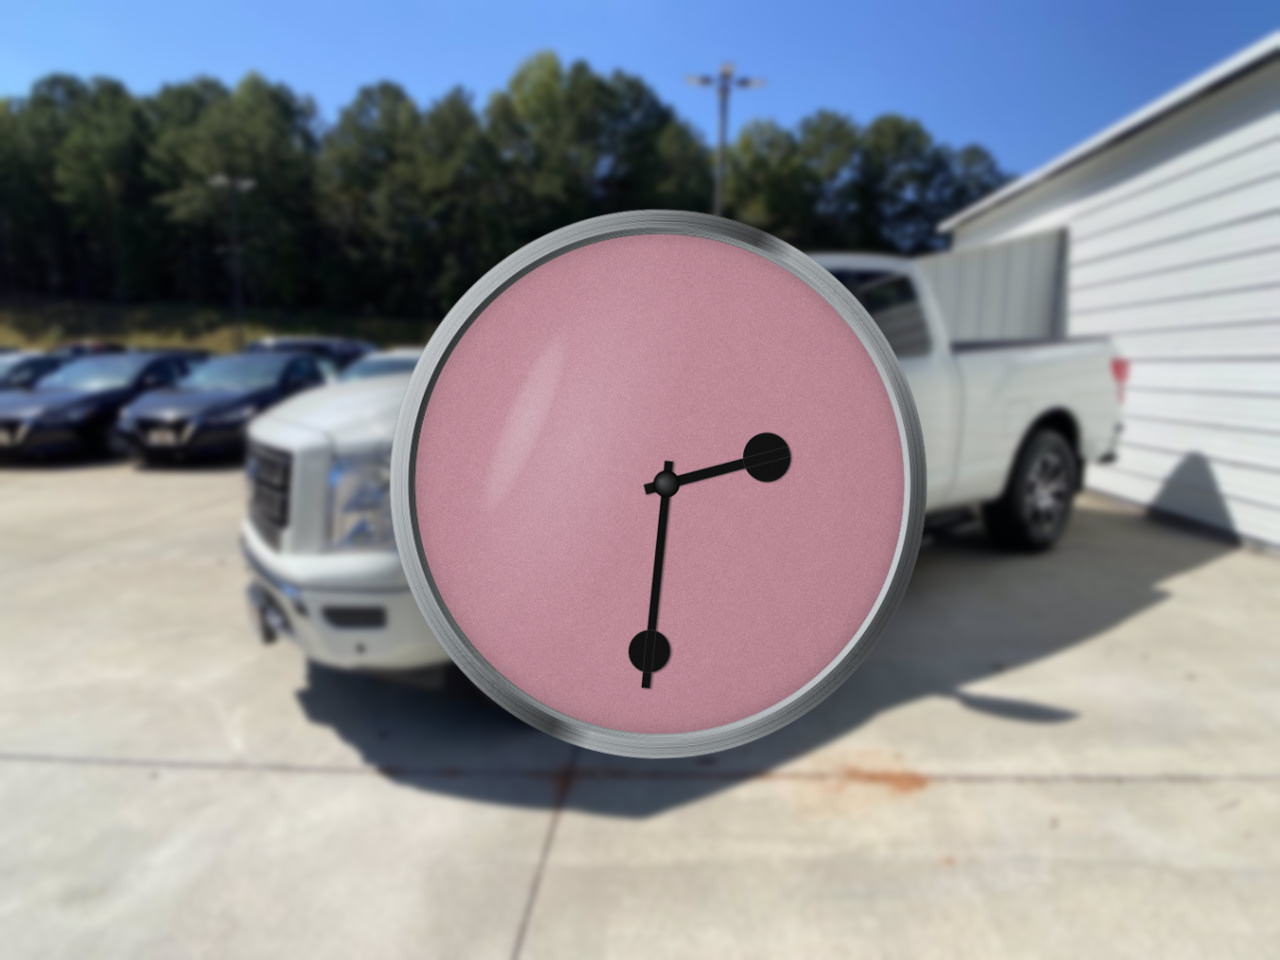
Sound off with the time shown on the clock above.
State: 2:31
